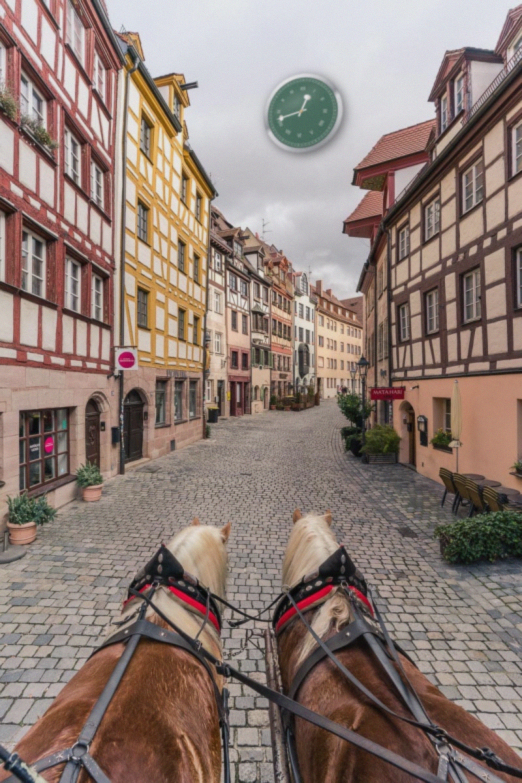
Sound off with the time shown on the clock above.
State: 12:42
